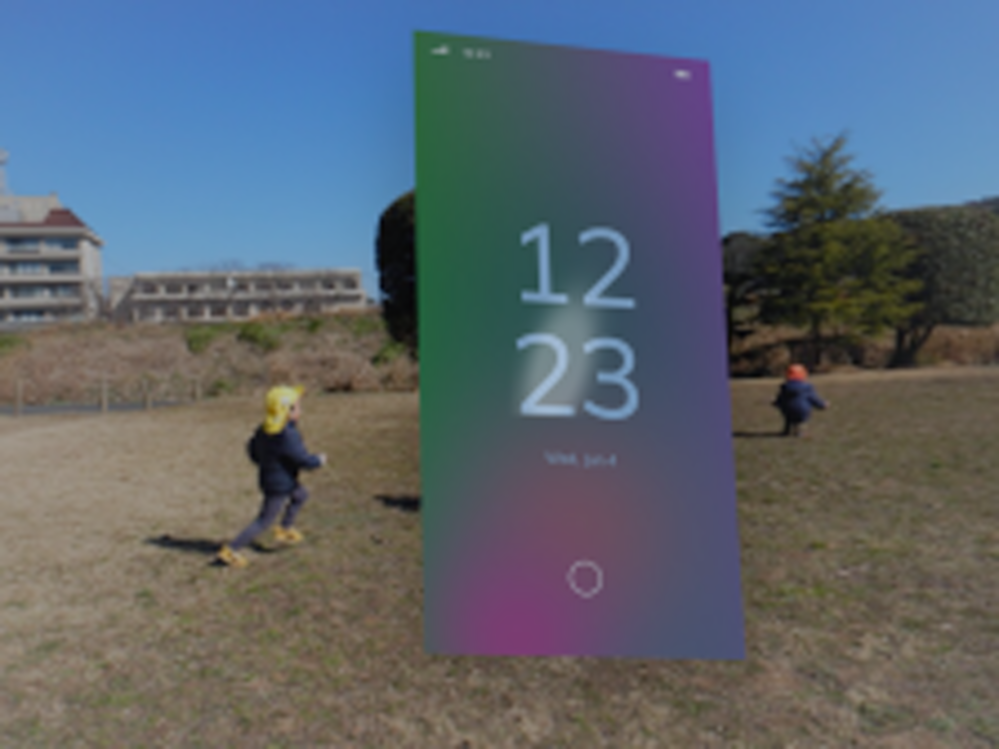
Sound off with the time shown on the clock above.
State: 12:23
